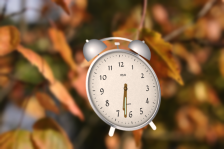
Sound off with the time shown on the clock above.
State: 6:32
